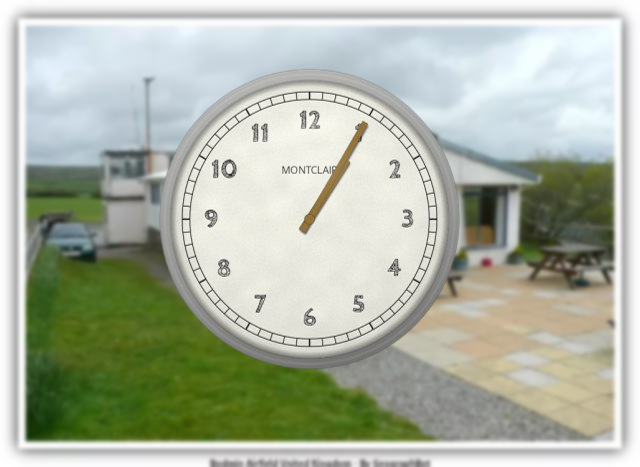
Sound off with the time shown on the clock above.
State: 1:05
